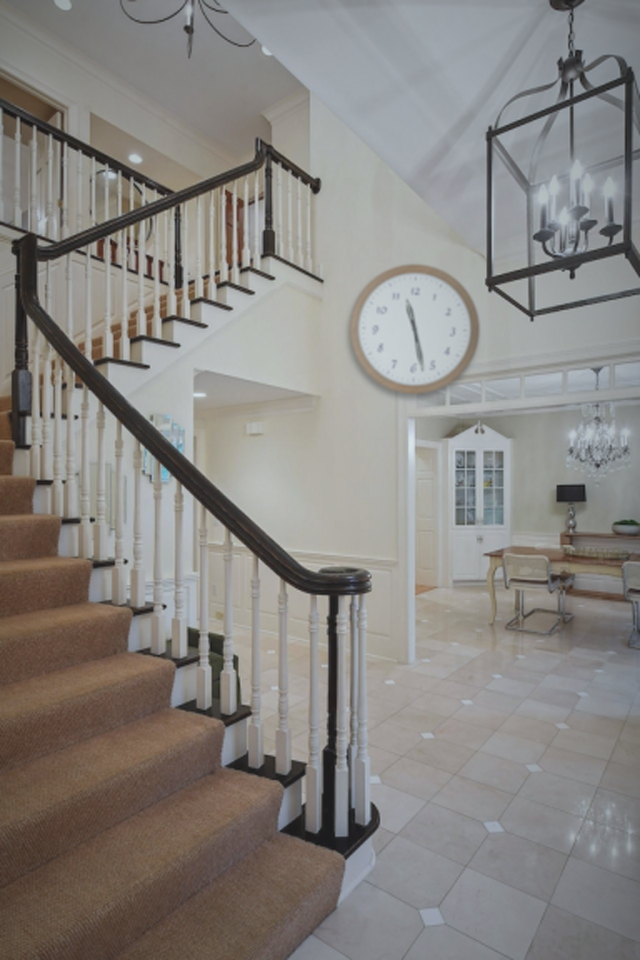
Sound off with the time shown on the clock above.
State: 11:28
